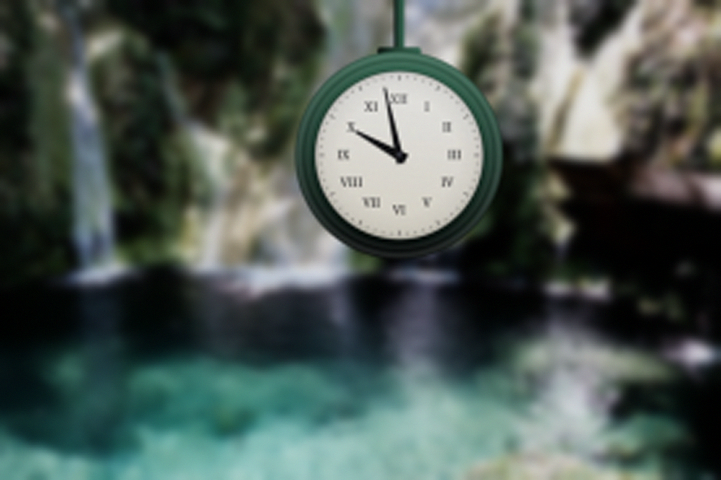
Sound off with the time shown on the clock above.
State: 9:58
